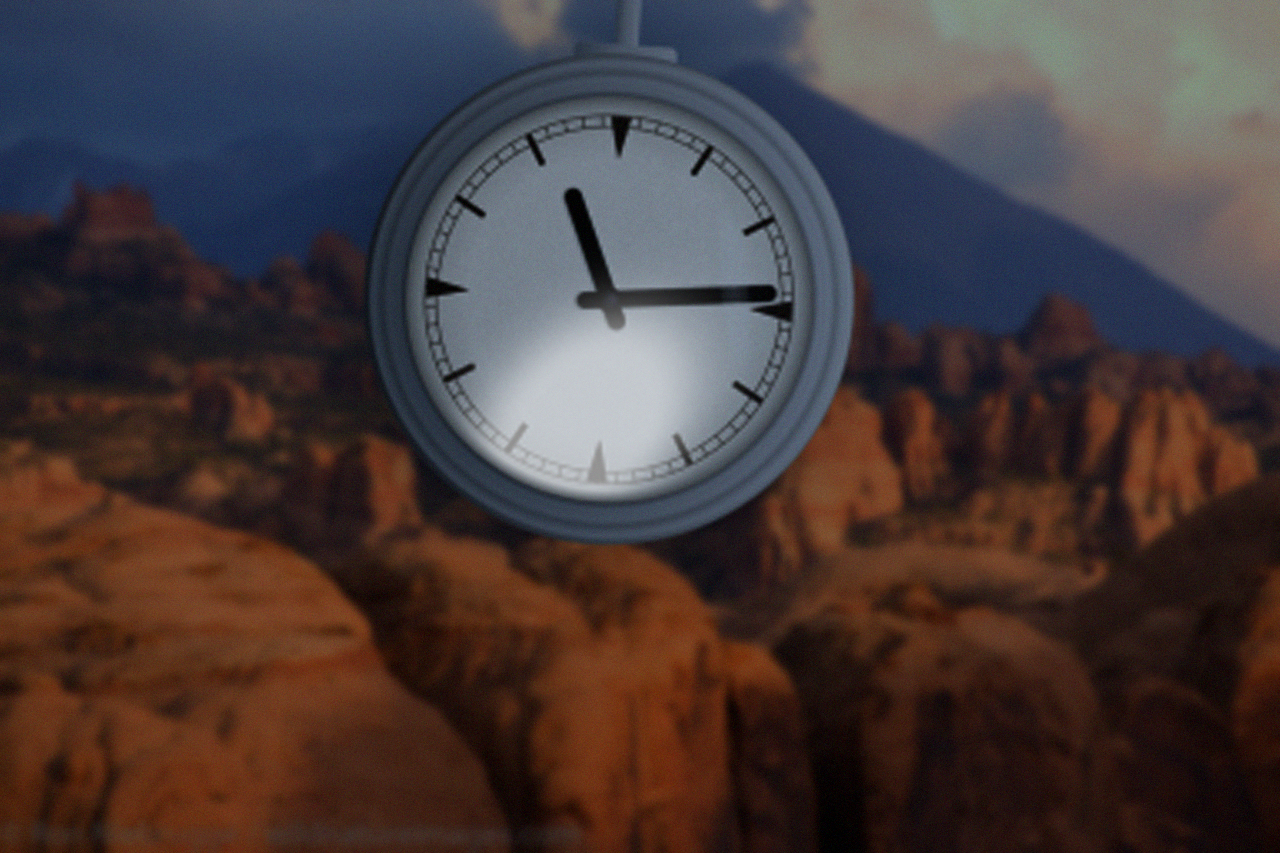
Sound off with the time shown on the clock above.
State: 11:14
